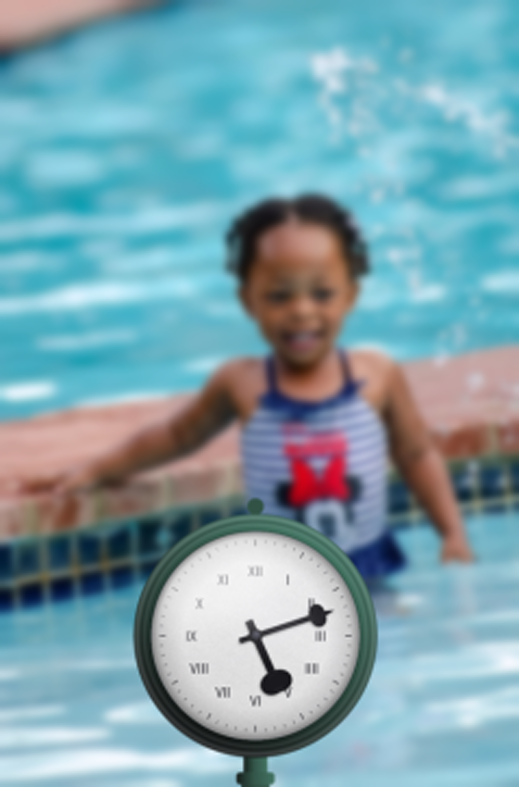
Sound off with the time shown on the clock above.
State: 5:12
